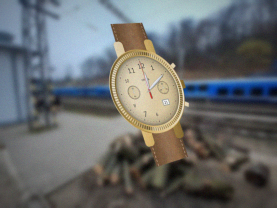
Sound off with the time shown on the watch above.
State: 12:10
